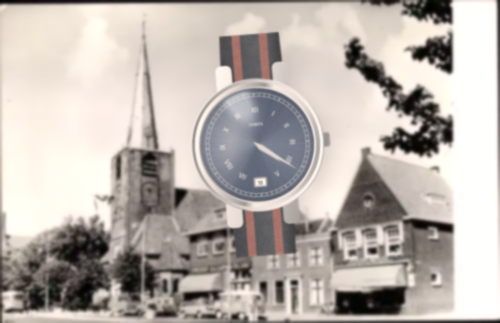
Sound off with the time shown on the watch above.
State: 4:21
